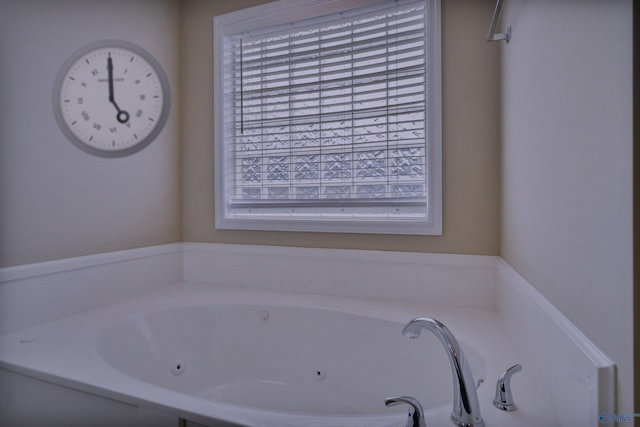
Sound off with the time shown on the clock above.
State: 5:00
